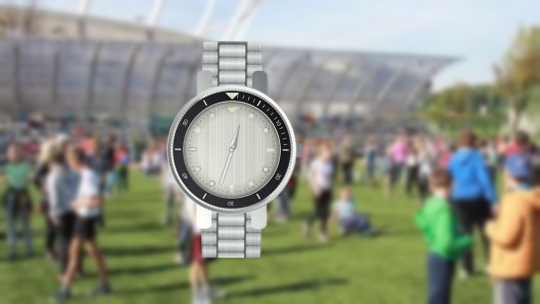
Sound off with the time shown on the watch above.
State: 12:33
